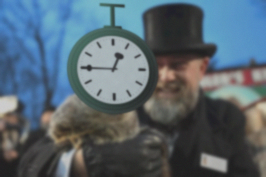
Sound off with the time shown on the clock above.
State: 12:45
